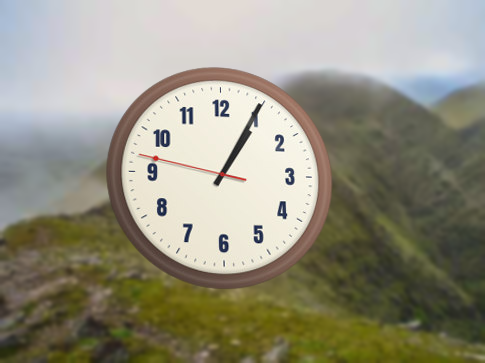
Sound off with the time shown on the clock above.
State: 1:04:47
